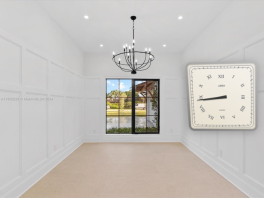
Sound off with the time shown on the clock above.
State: 8:44
